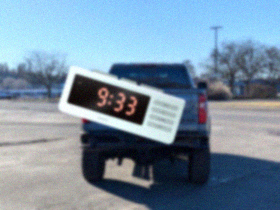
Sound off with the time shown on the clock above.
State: 9:33
